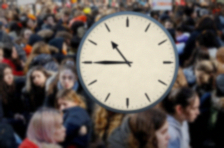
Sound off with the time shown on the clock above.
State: 10:45
